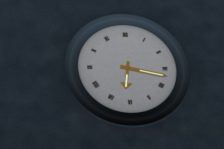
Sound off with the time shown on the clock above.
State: 6:17
